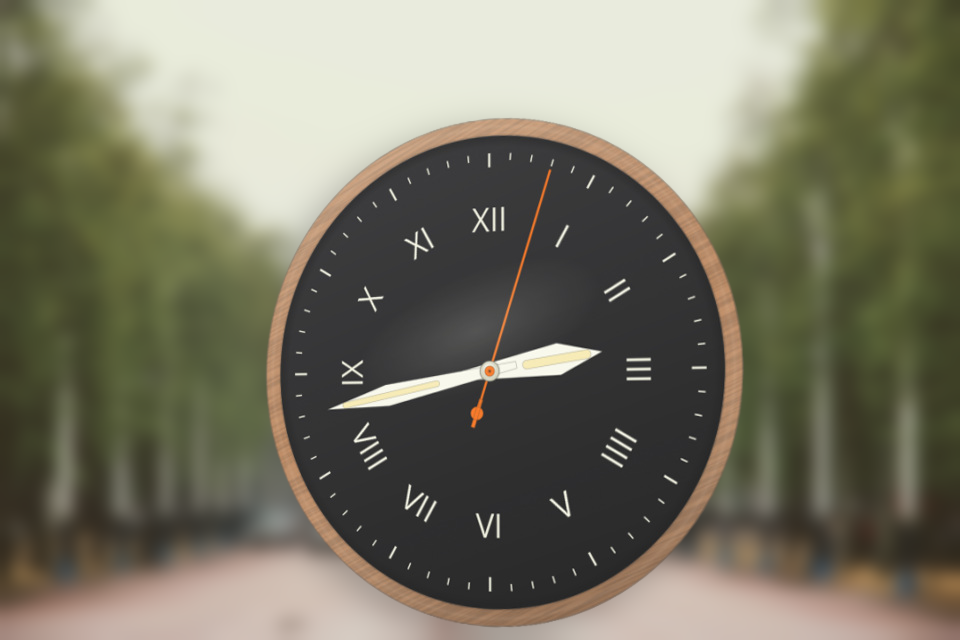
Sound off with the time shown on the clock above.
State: 2:43:03
